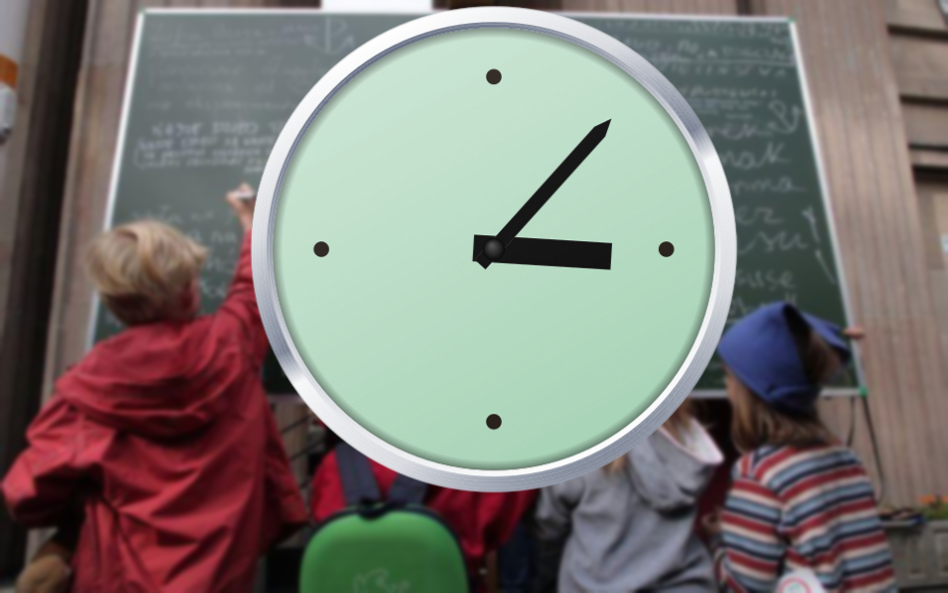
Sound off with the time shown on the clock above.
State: 3:07
